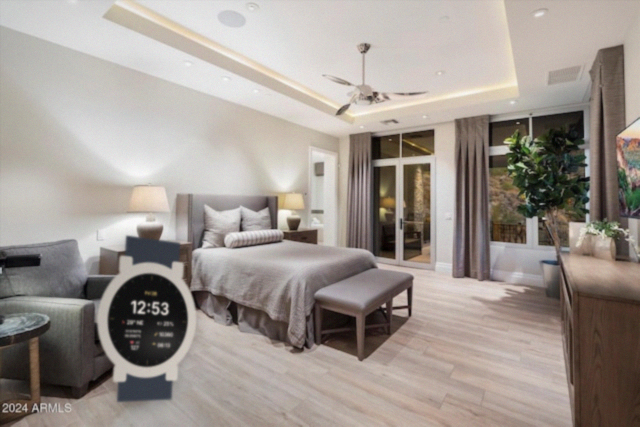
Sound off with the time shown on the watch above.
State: 12:53
